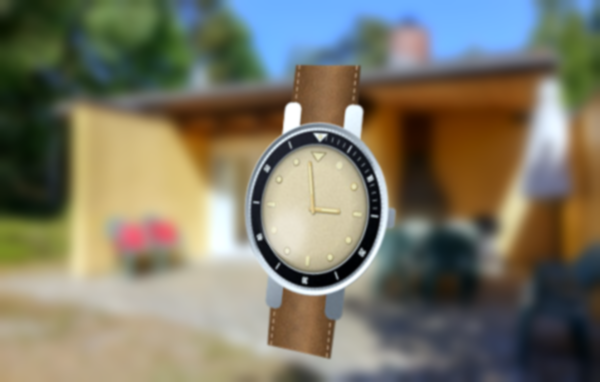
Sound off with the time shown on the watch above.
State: 2:58
